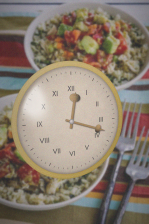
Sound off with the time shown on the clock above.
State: 12:18
